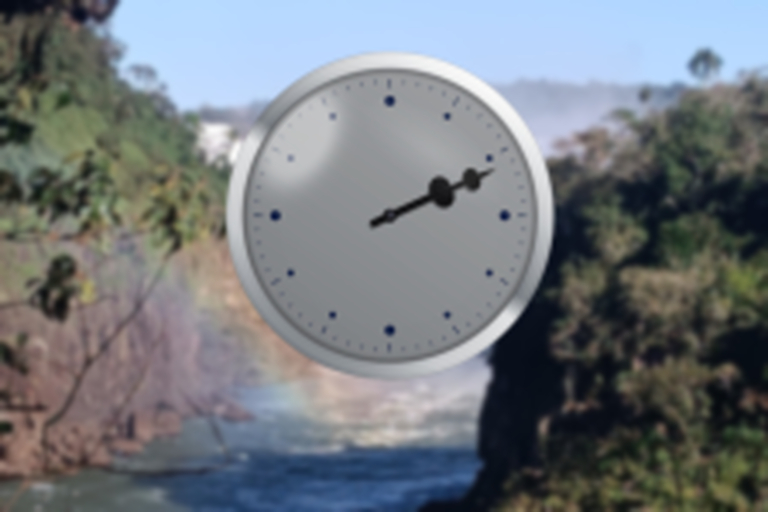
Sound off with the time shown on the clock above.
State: 2:11
